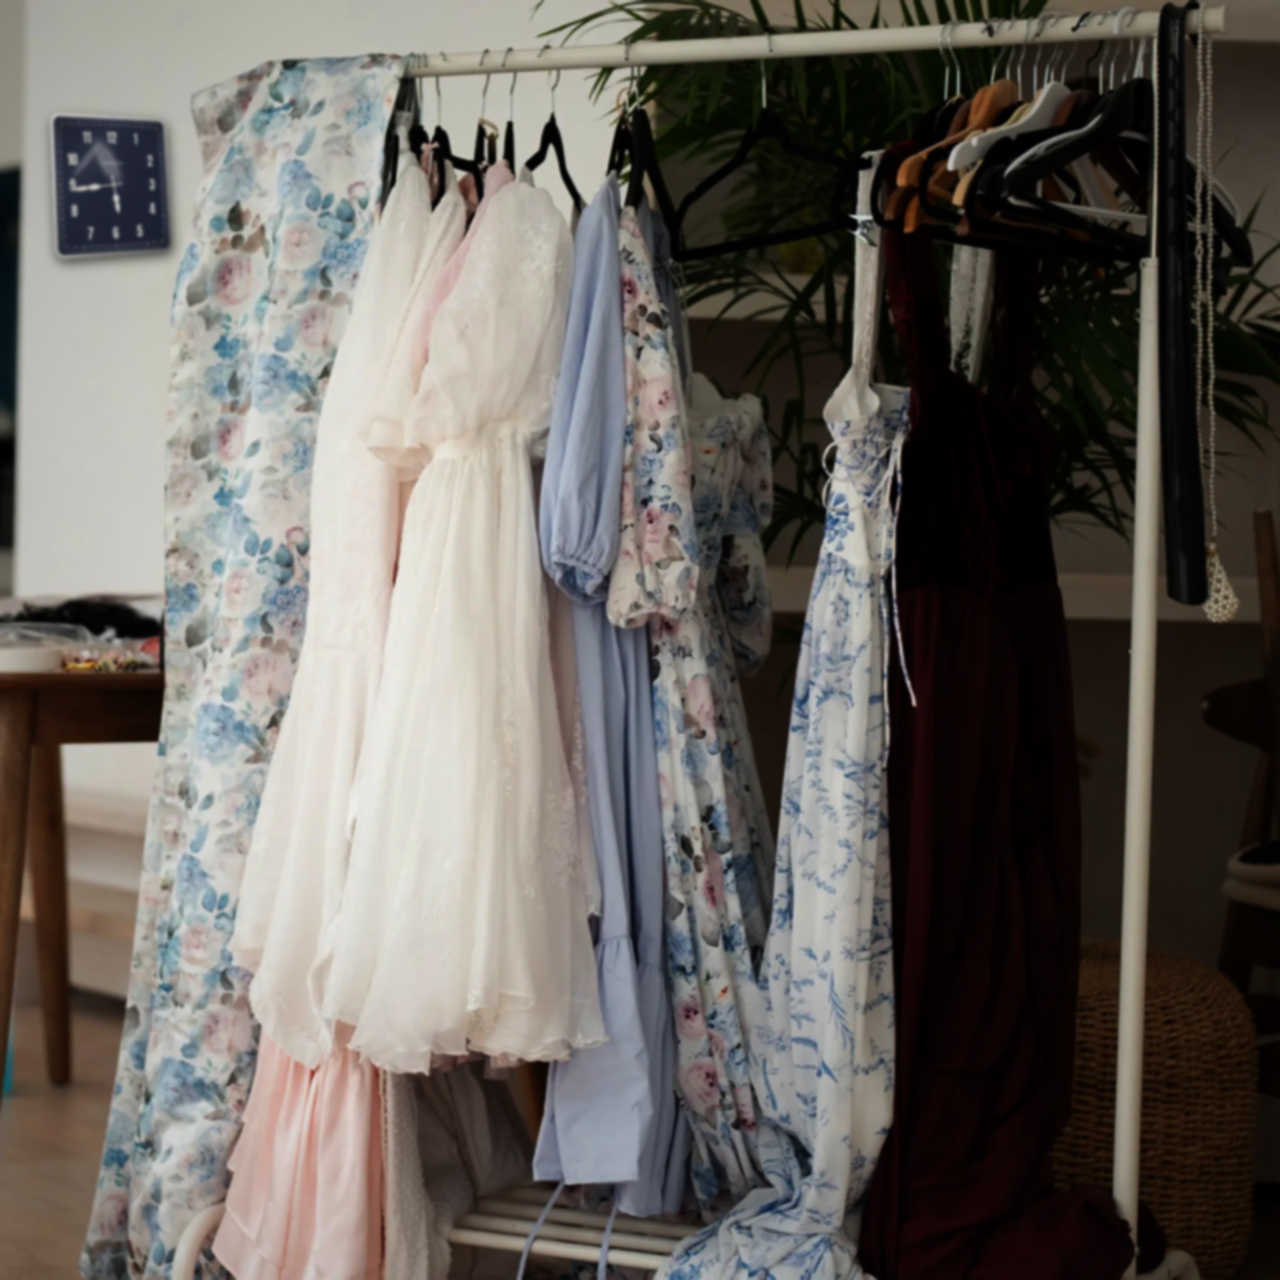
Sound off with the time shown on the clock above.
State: 5:44
